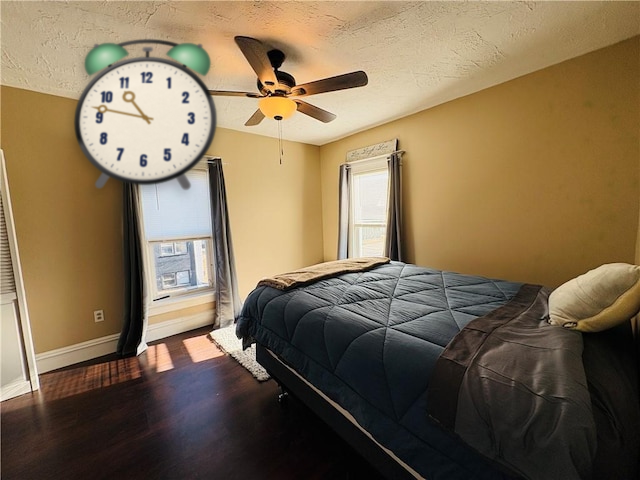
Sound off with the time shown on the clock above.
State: 10:47
